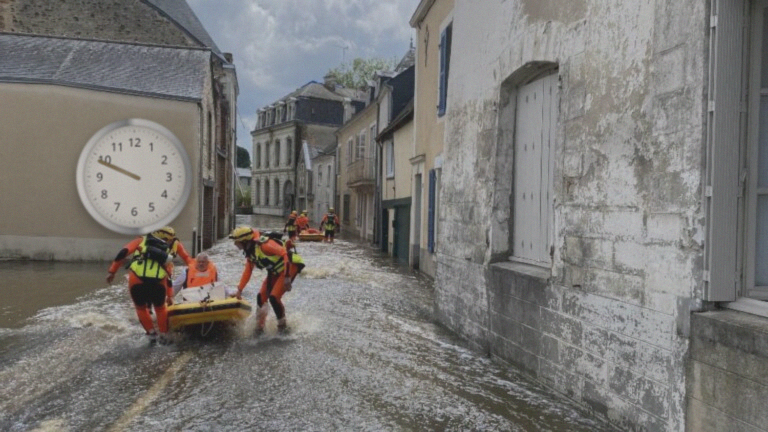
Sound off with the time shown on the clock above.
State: 9:49
